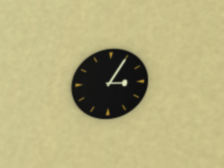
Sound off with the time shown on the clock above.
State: 3:05
